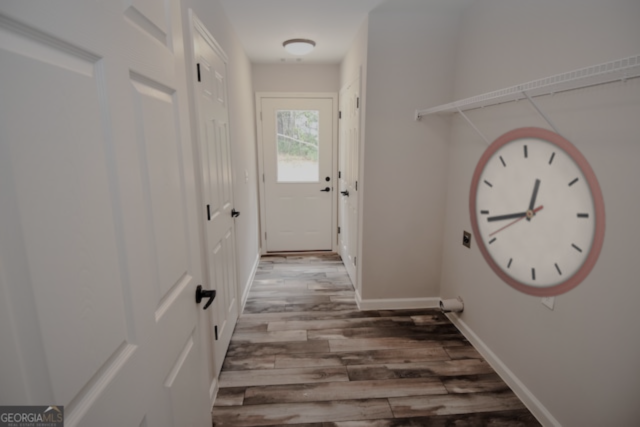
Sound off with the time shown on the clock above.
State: 12:43:41
